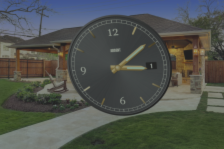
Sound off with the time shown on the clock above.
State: 3:09
